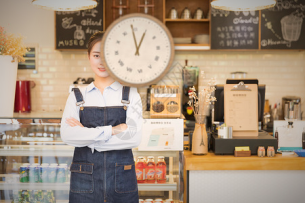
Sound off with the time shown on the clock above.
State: 12:59
